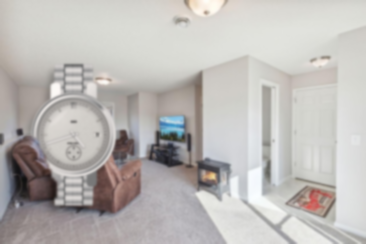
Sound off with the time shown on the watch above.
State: 4:42
